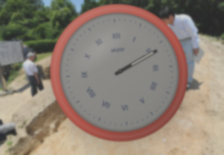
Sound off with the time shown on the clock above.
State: 2:11
